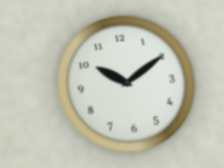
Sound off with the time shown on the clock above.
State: 10:10
